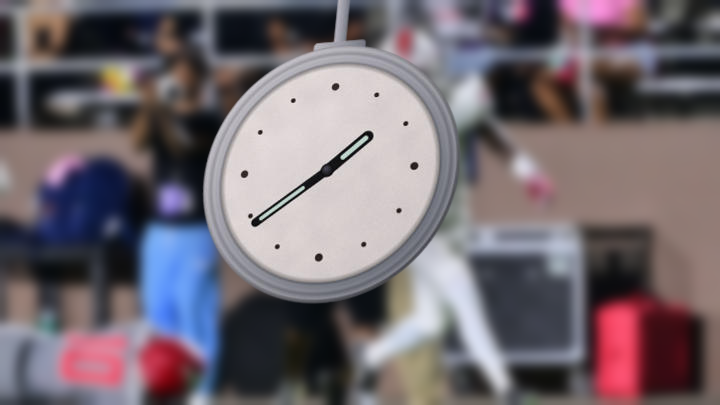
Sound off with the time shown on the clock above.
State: 1:39
